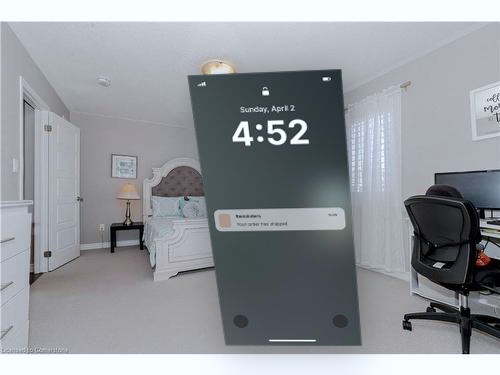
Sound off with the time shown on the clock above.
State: 4:52
